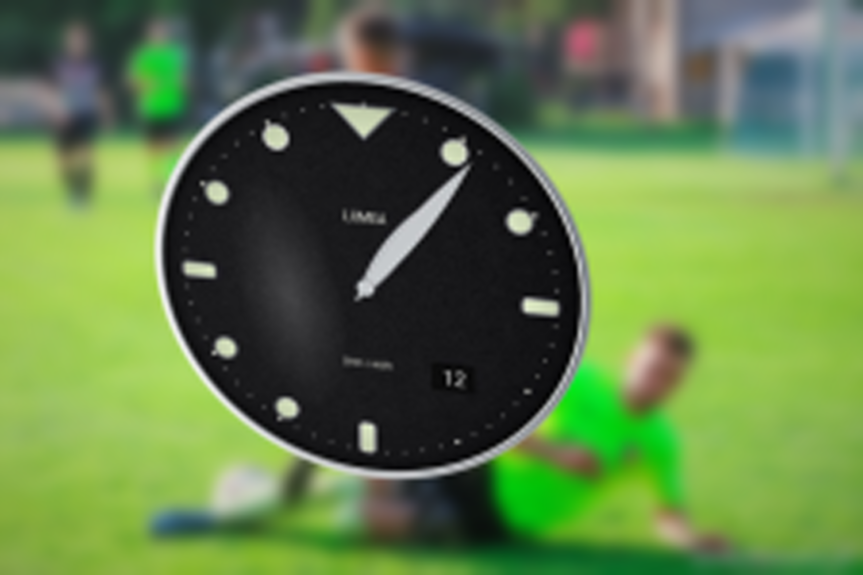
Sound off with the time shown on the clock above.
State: 1:06
